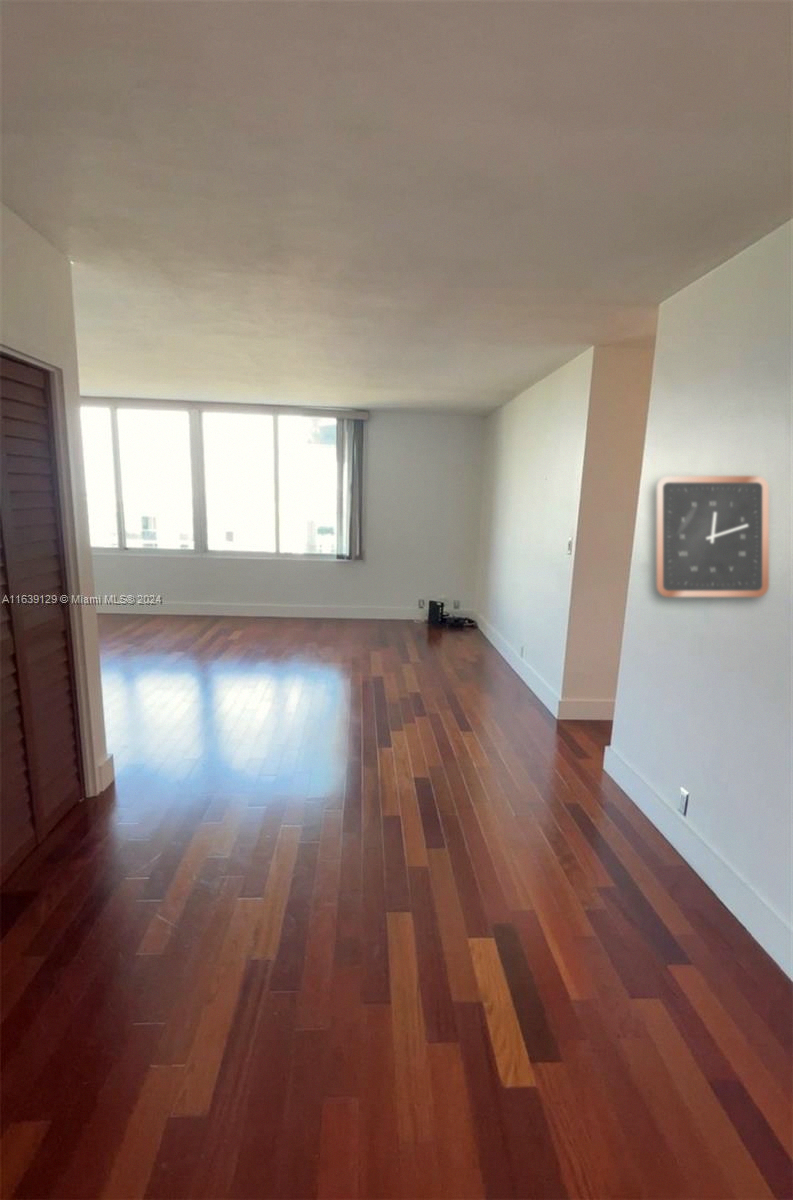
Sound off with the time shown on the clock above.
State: 12:12
